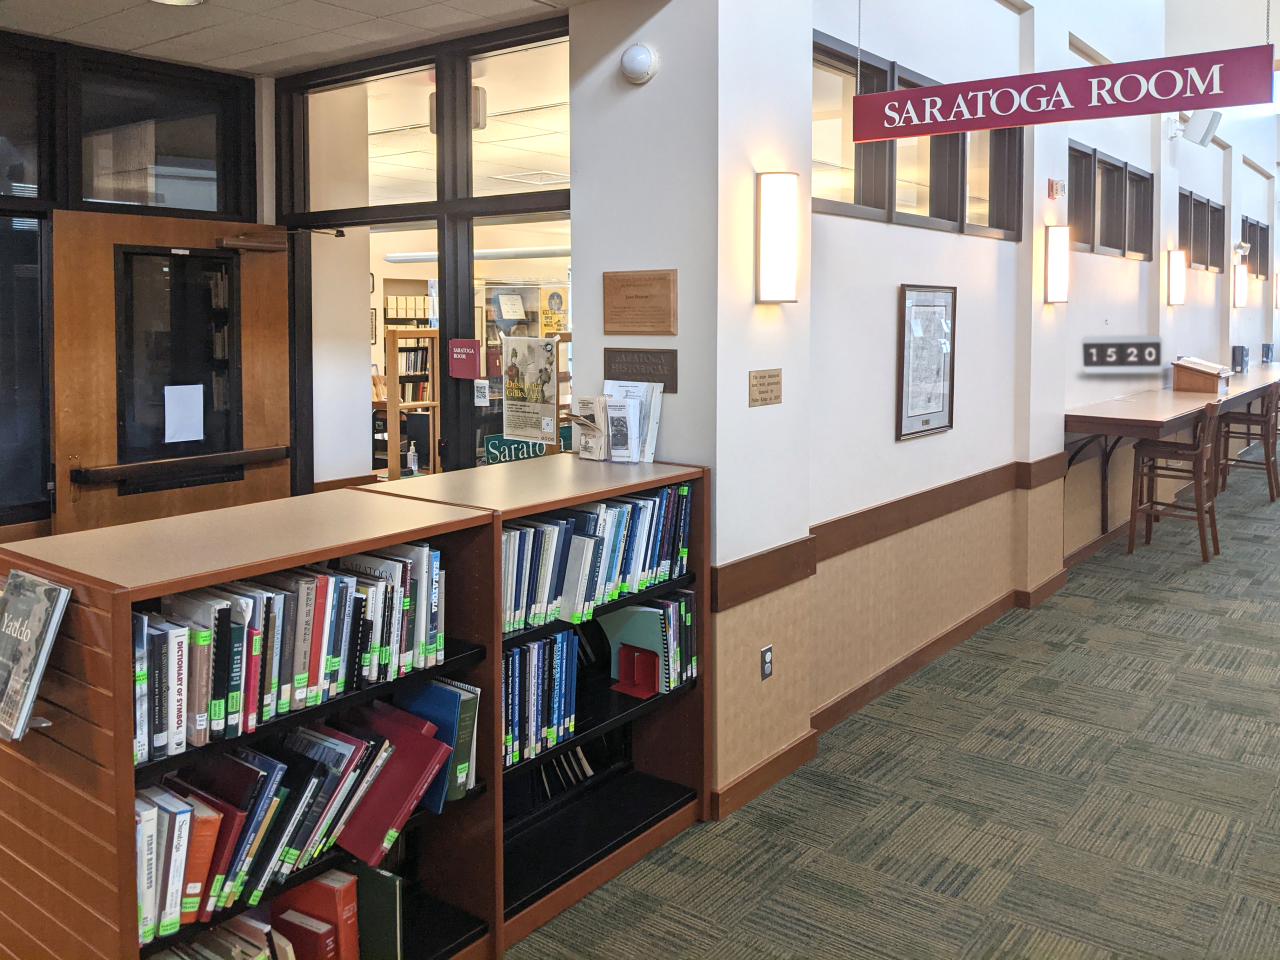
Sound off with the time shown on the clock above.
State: 15:20
